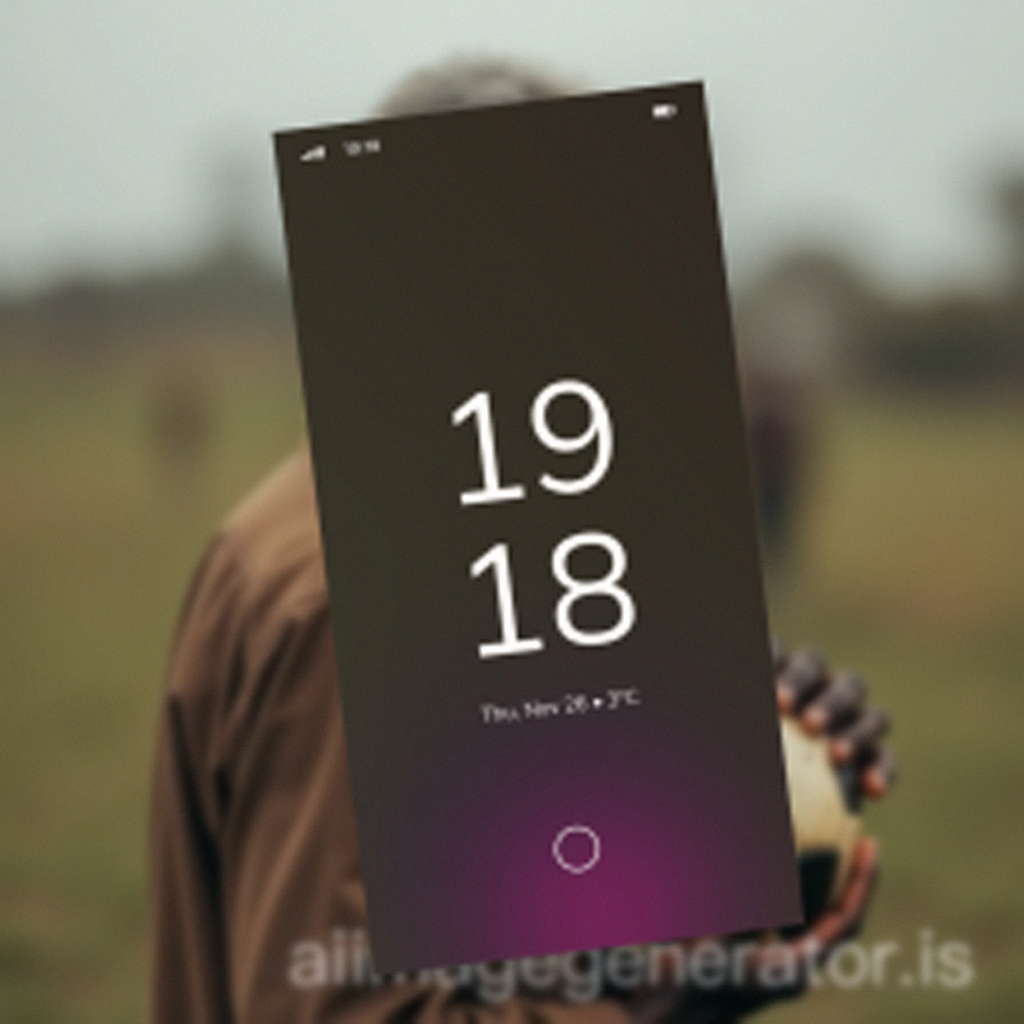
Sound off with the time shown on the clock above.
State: 19:18
